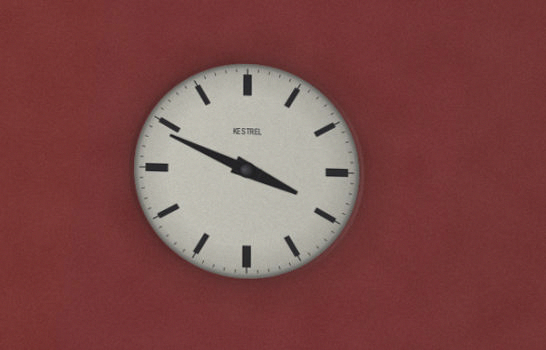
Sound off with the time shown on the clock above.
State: 3:49
